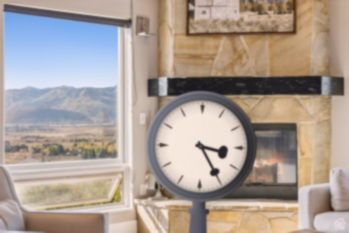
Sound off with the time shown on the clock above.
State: 3:25
